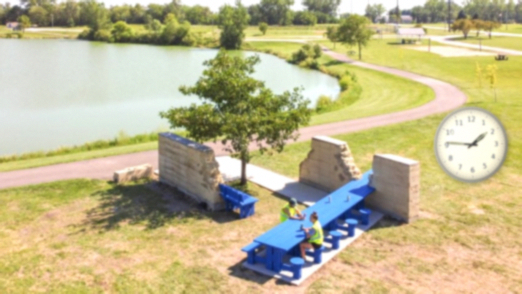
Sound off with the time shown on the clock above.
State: 1:46
